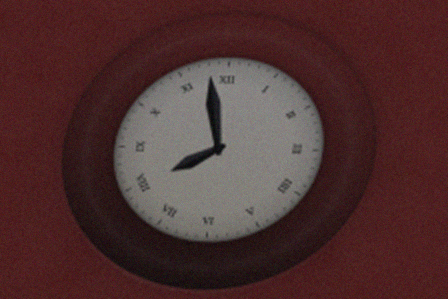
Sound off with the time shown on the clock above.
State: 7:58
